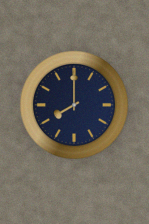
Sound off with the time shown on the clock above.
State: 8:00
